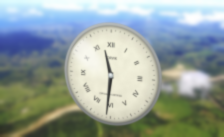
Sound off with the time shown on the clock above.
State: 11:31
